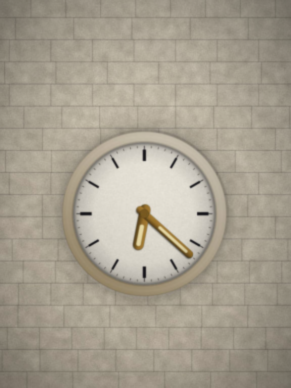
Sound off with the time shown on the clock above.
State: 6:22
